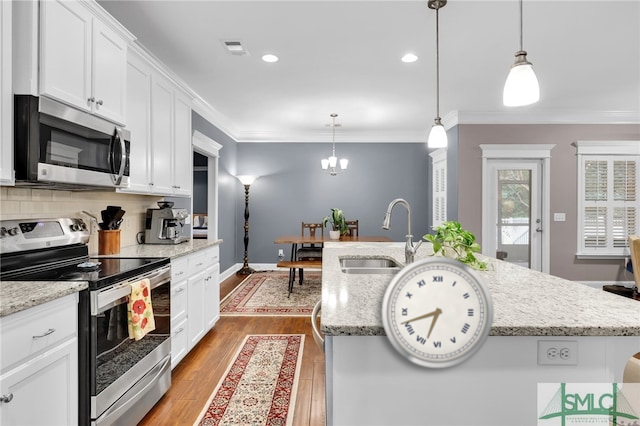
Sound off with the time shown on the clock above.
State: 6:42
